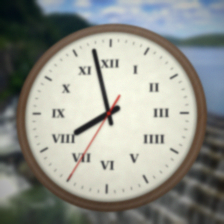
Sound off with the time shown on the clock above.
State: 7:57:35
